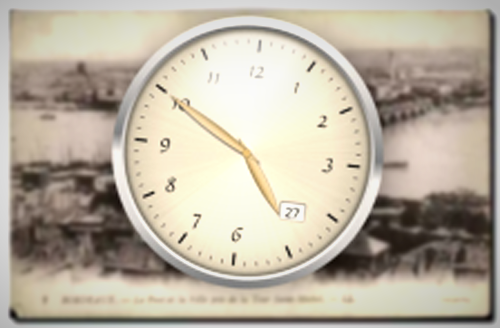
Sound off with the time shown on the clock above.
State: 4:50
